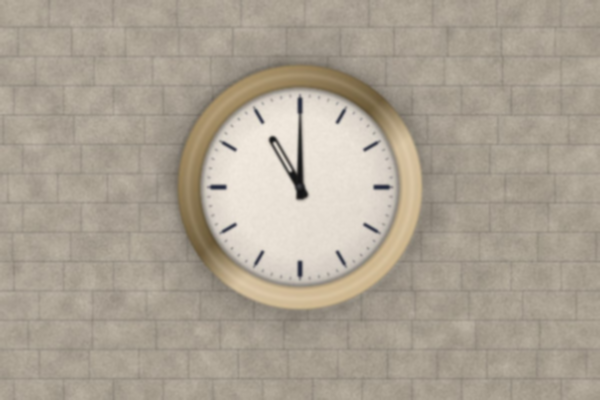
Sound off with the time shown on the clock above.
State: 11:00
